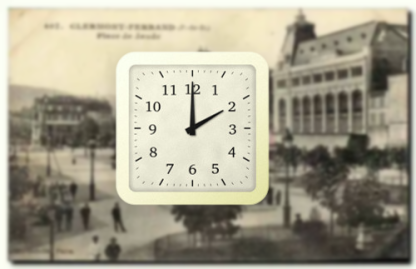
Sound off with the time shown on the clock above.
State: 2:00
